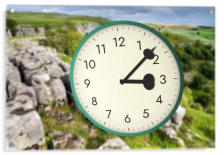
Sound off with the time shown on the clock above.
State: 3:08
